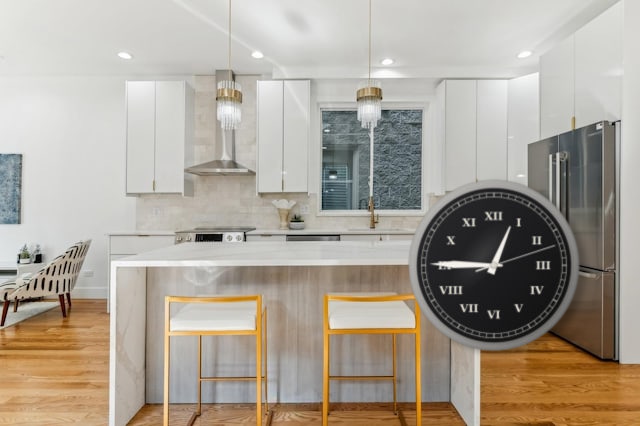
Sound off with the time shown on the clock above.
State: 12:45:12
